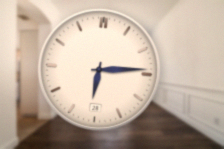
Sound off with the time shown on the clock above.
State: 6:14
